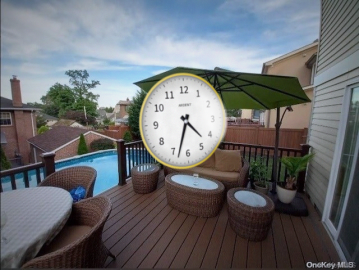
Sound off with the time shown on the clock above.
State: 4:33
